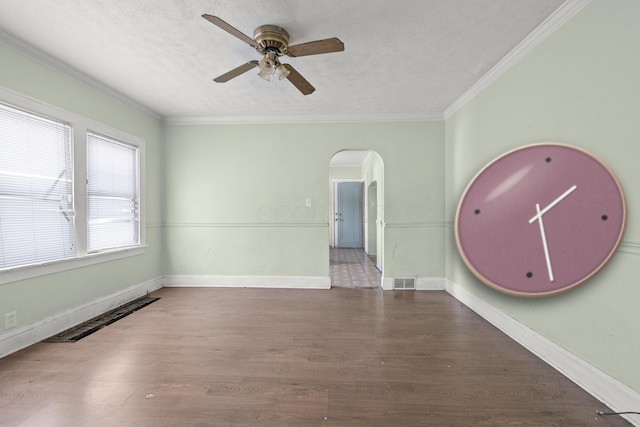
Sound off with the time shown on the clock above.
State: 1:27
